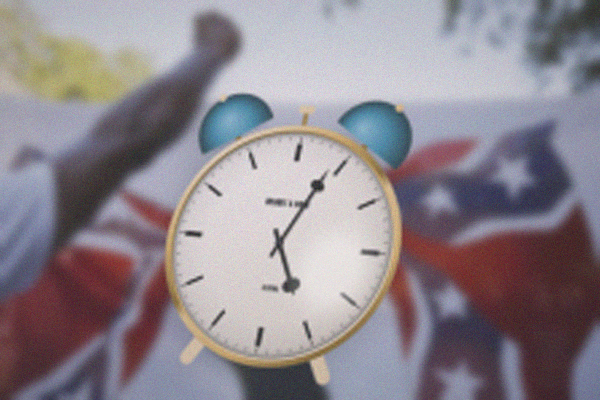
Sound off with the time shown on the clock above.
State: 5:04
